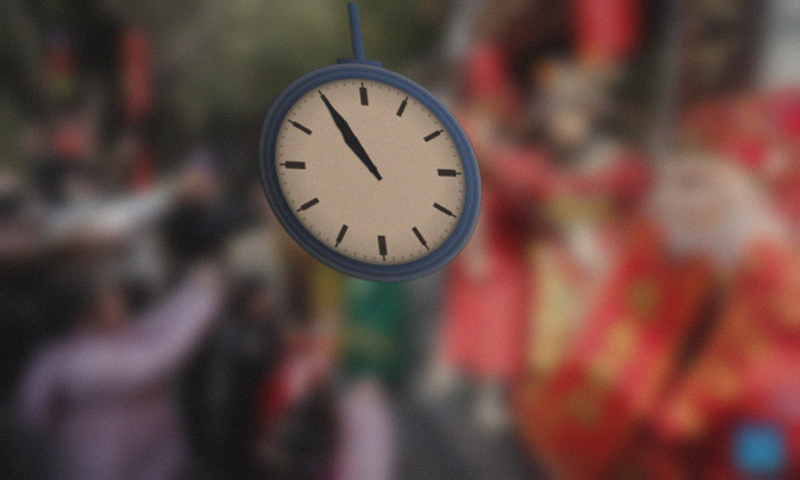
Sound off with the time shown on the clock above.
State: 10:55
